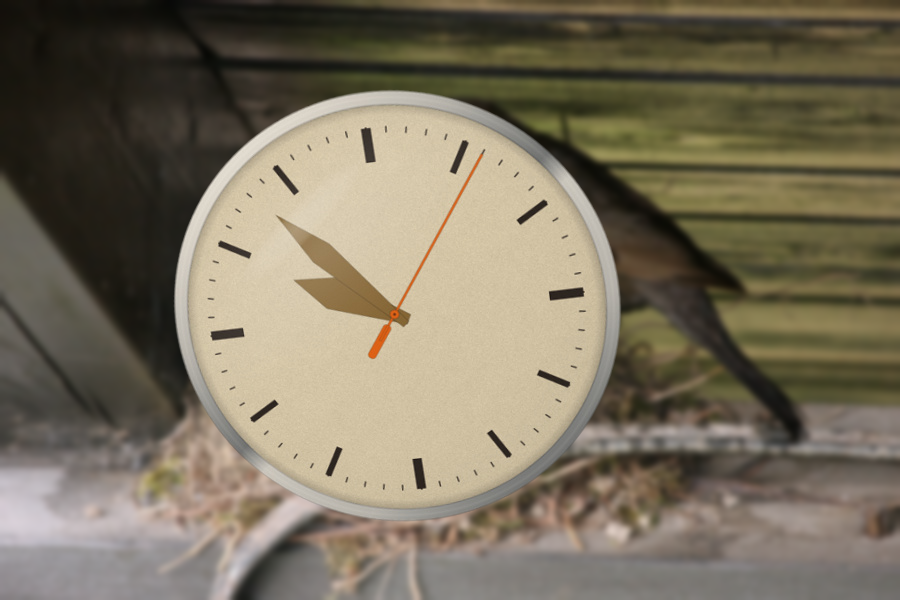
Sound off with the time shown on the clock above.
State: 9:53:06
